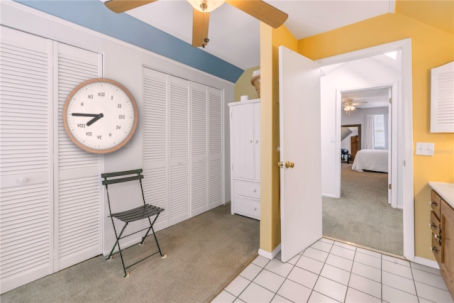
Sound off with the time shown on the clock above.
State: 7:45
